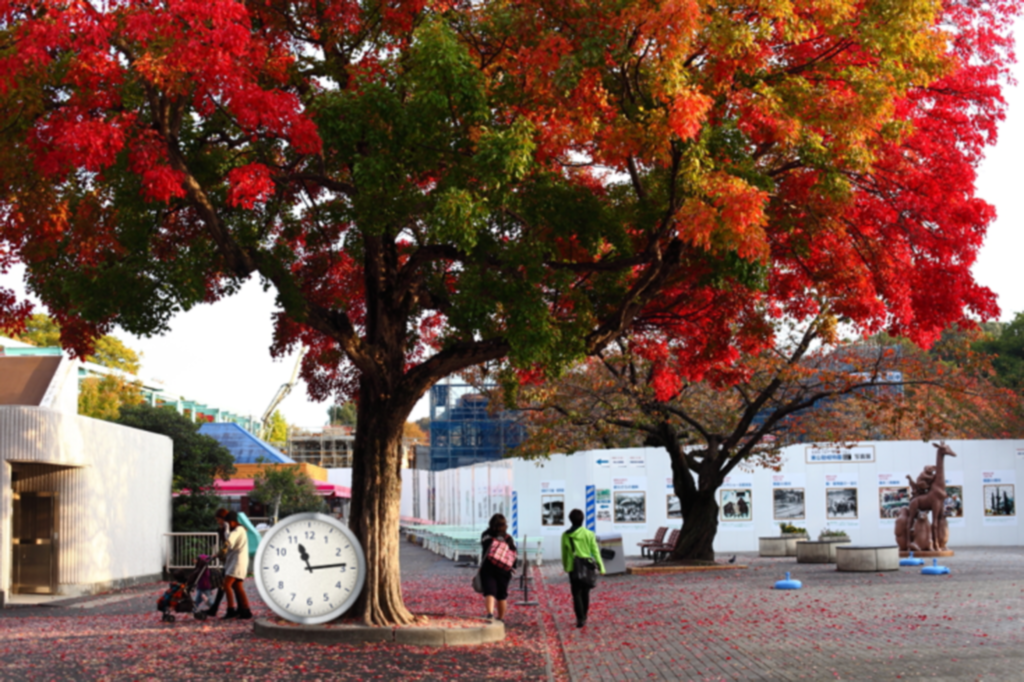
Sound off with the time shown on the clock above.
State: 11:14
